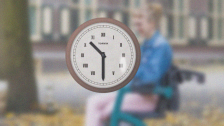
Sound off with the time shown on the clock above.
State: 10:30
